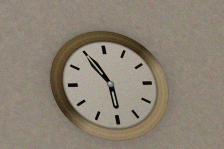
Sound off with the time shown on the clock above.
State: 5:55
